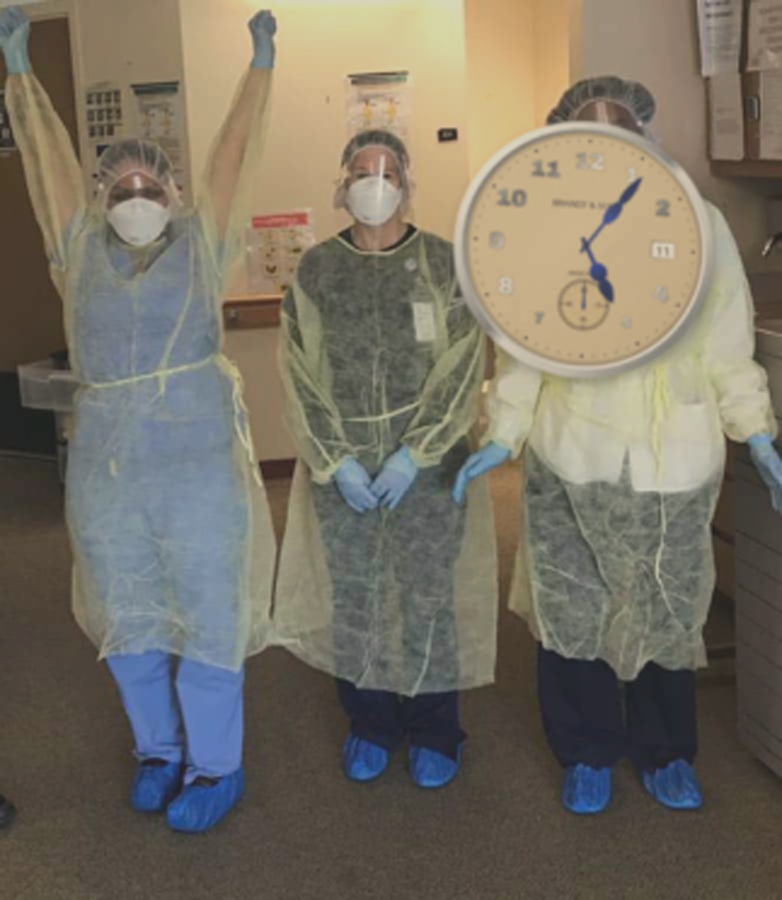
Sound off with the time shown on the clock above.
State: 5:06
